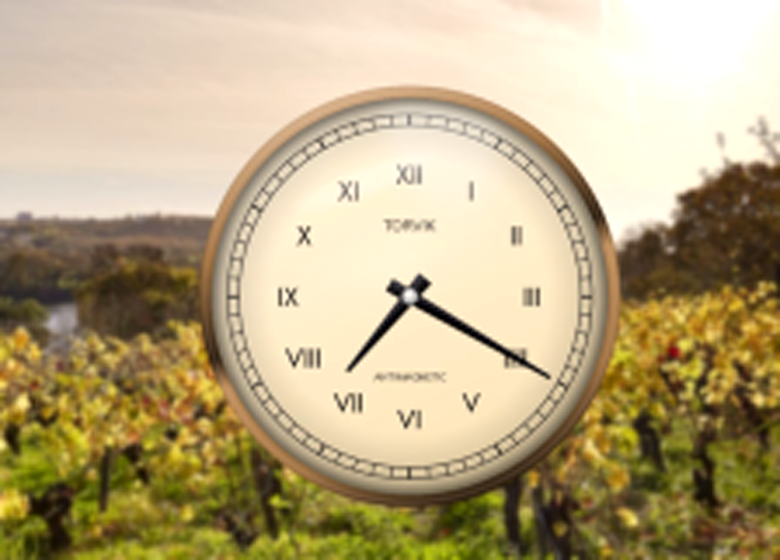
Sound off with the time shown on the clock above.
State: 7:20
